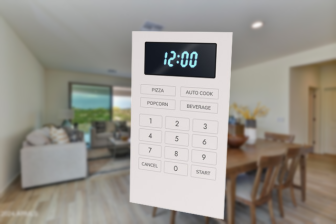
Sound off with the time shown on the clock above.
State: 12:00
